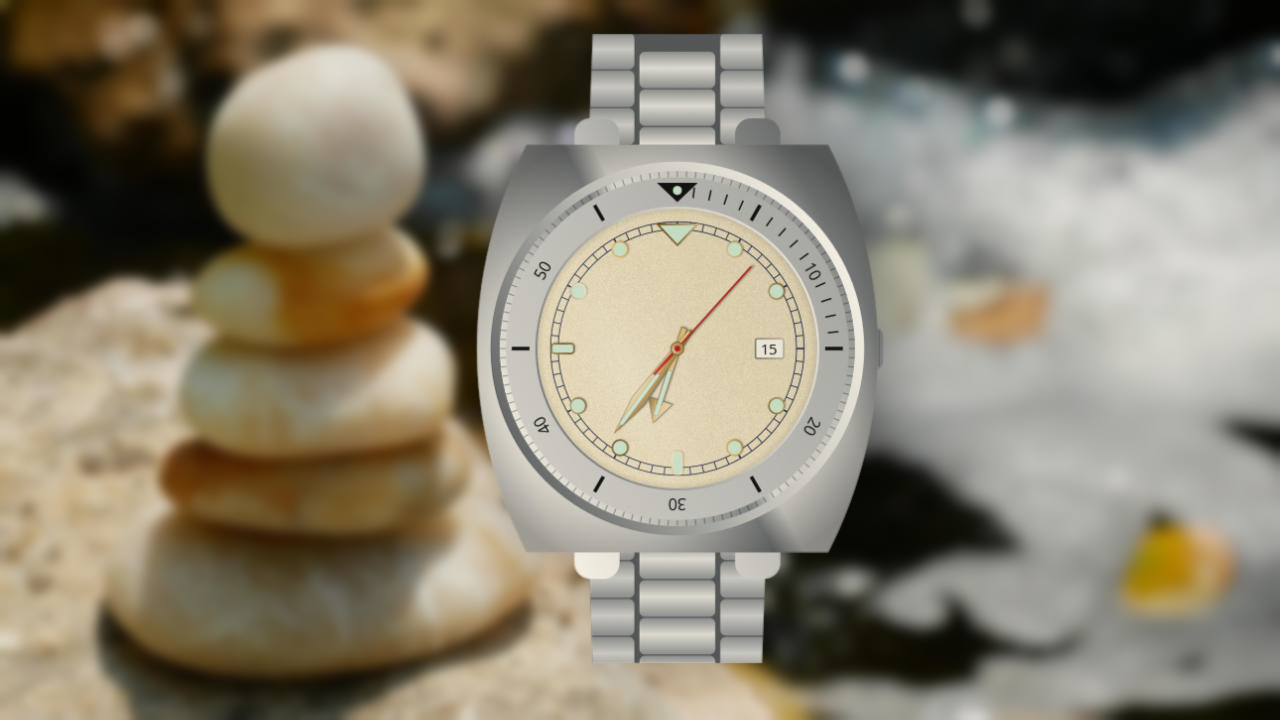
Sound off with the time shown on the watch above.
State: 6:36:07
